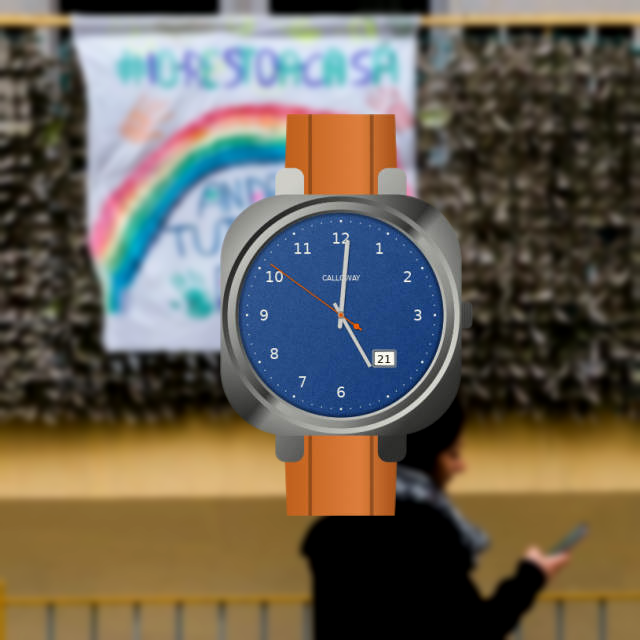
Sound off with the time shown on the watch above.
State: 5:00:51
